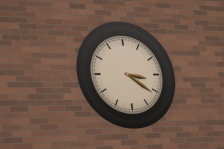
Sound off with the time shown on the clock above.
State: 3:21
